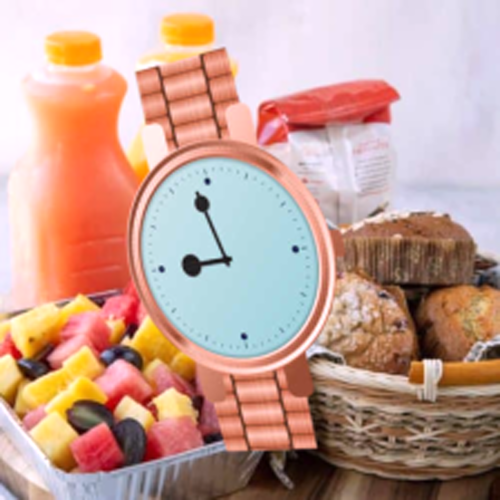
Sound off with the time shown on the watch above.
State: 8:58
